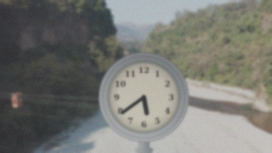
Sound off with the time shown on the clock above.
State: 5:39
